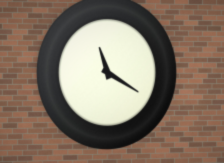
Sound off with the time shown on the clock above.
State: 11:20
